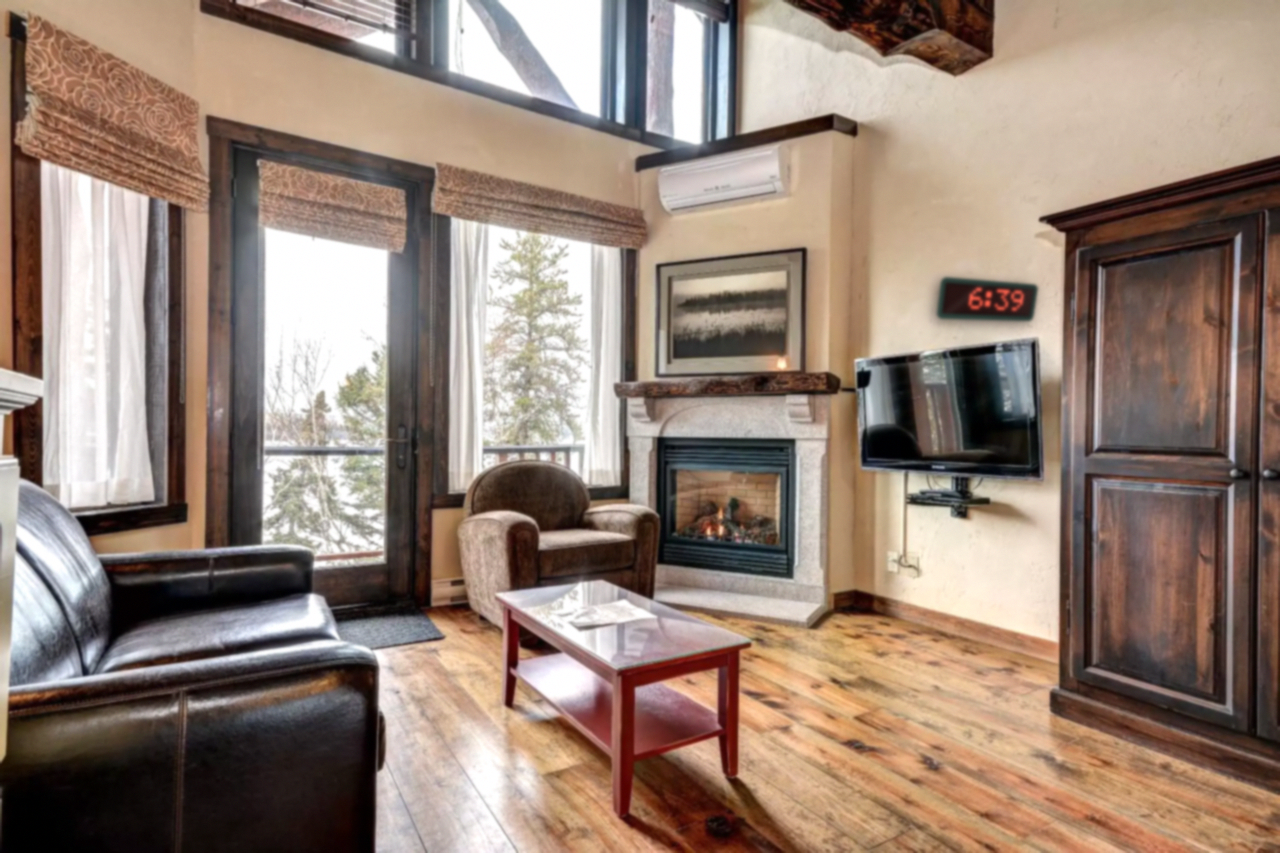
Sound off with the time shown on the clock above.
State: 6:39
